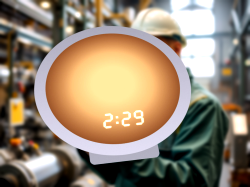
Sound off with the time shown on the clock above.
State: 2:29
